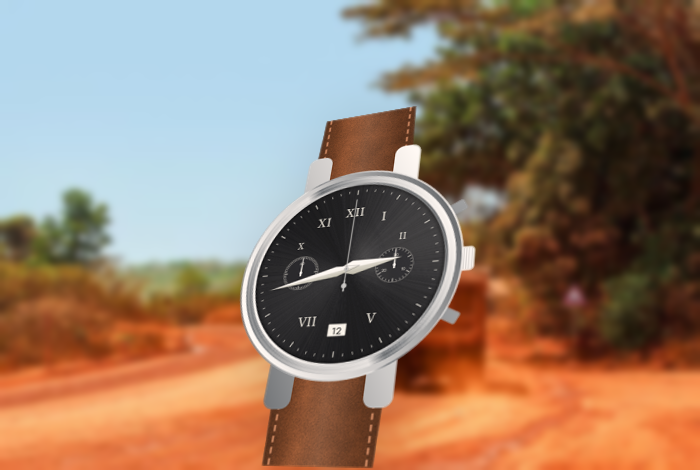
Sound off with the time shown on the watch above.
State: 2:43
